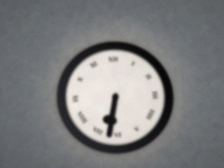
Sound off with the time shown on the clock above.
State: 6:32
